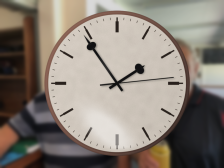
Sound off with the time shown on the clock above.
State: 1:54:14
